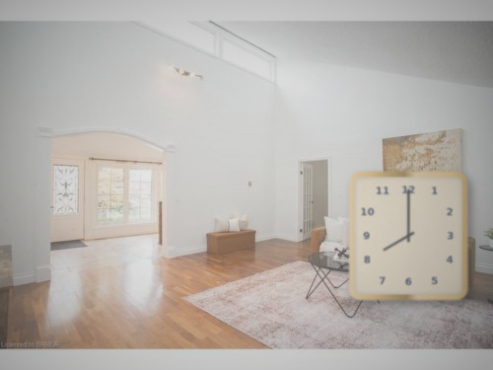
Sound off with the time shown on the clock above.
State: 8:00
